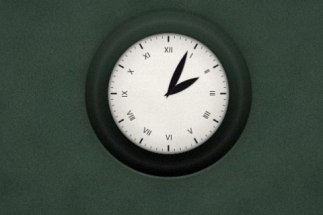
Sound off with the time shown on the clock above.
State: 2:04
